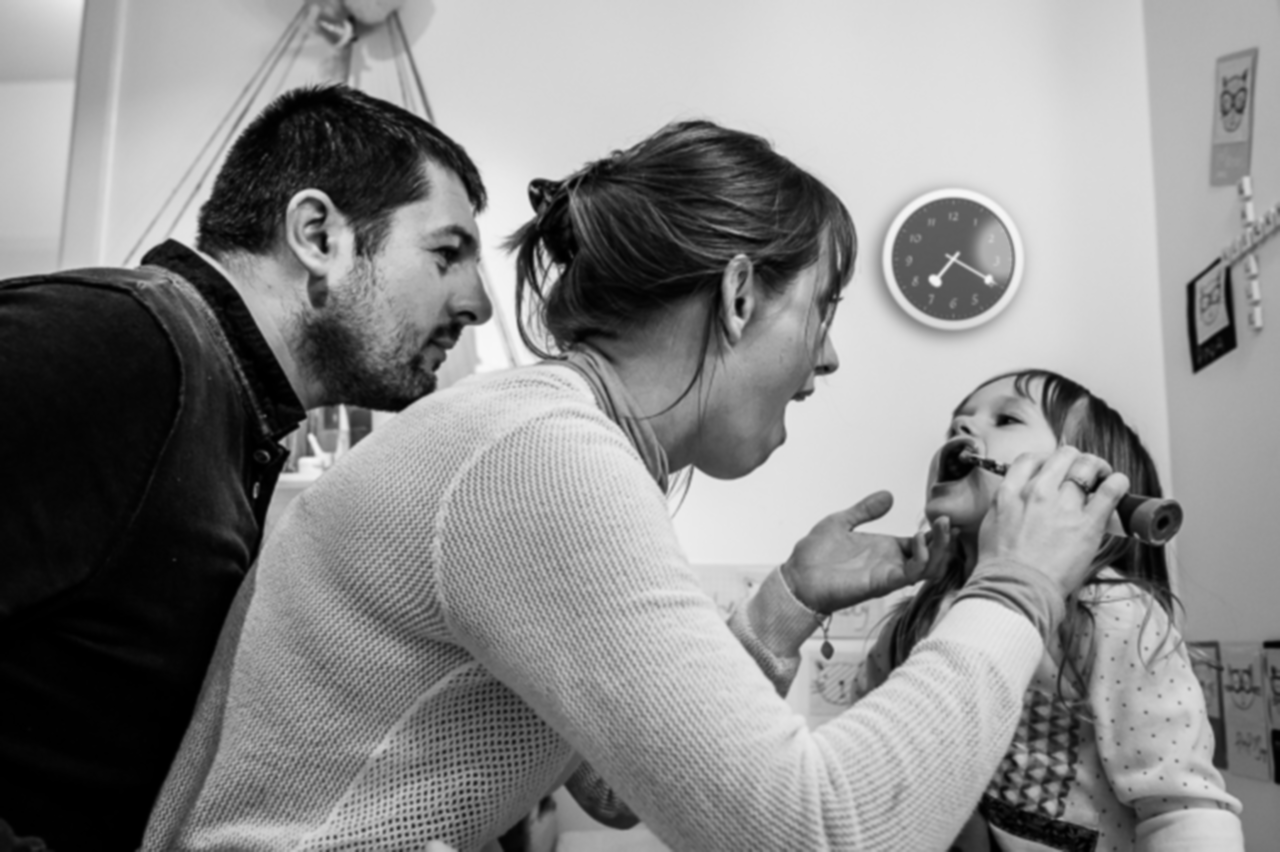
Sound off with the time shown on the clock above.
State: 7:20
